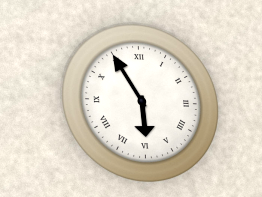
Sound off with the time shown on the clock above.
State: 5:55
